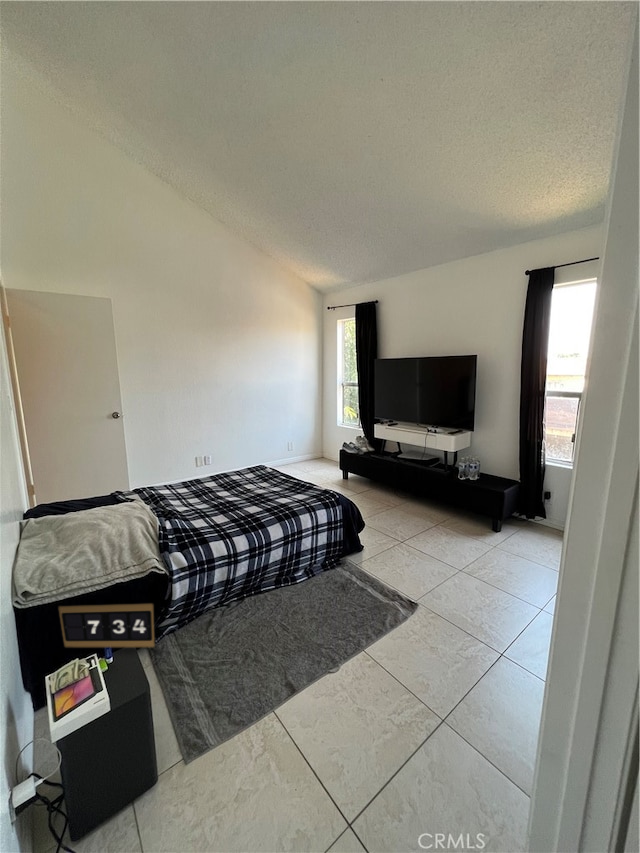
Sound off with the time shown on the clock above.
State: 7:34
